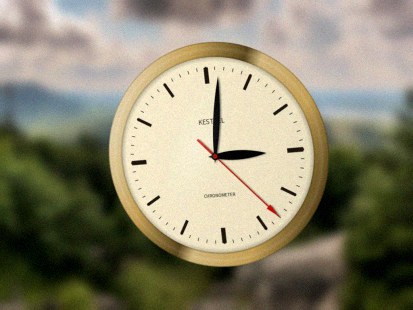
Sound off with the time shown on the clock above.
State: 3:01:23
